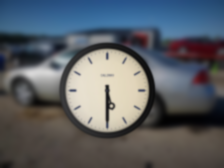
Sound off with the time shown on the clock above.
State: 5:30
